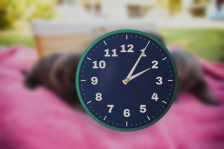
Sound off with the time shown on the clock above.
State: 2:05
